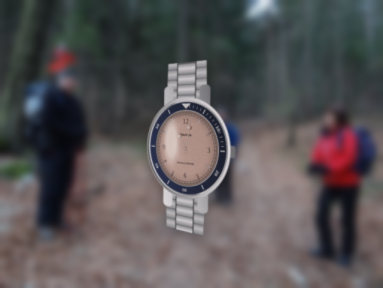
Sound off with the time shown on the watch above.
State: 11:02
